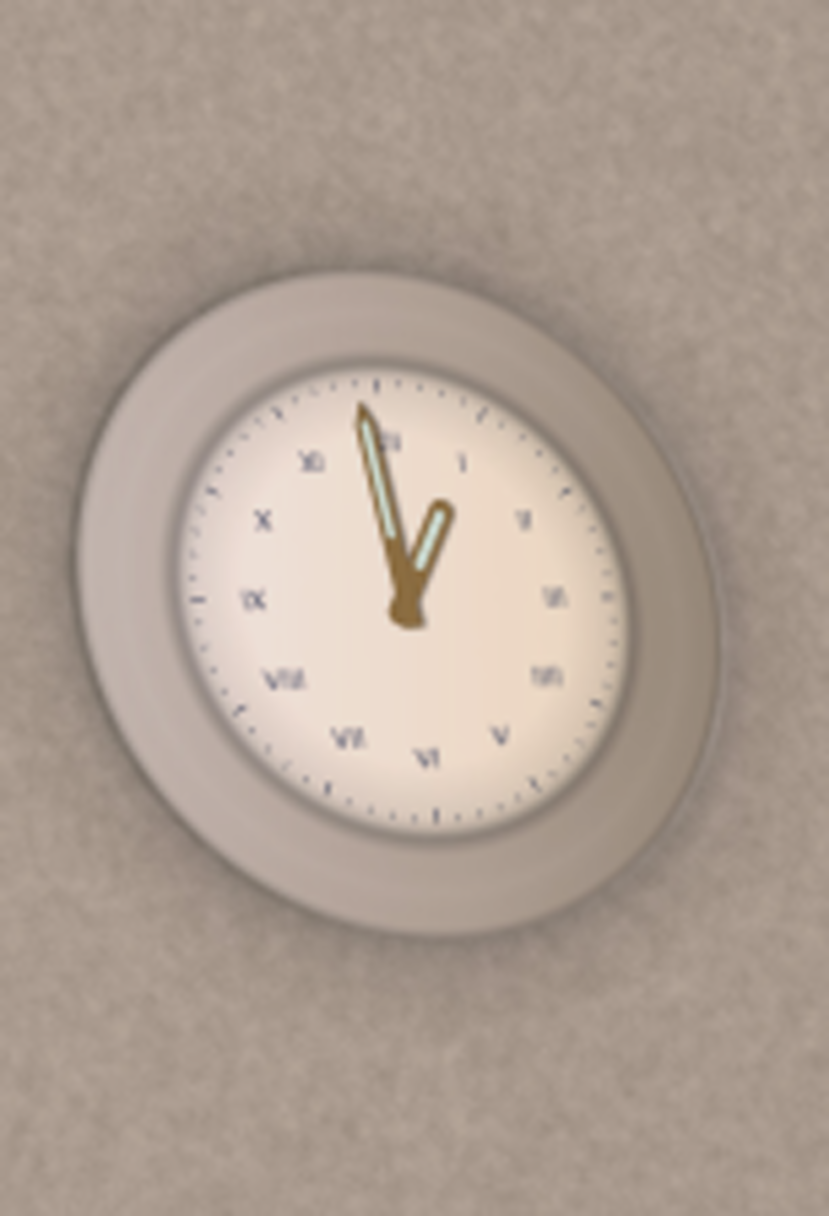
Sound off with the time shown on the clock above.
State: 12:59
